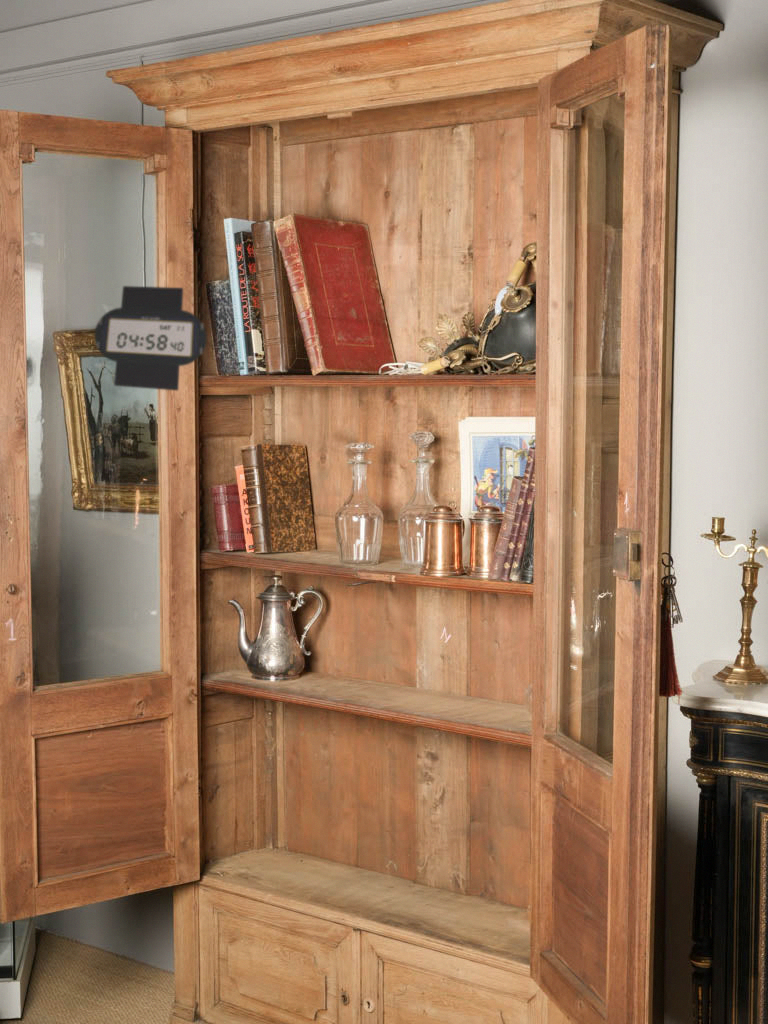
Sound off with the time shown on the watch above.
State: 4:58
